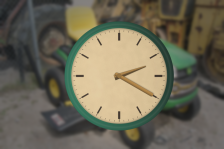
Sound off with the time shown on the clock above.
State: 2:20
